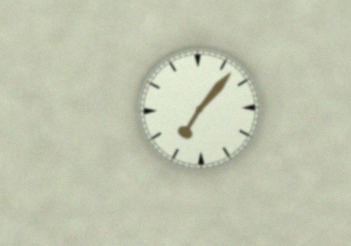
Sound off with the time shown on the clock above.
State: 7:07
